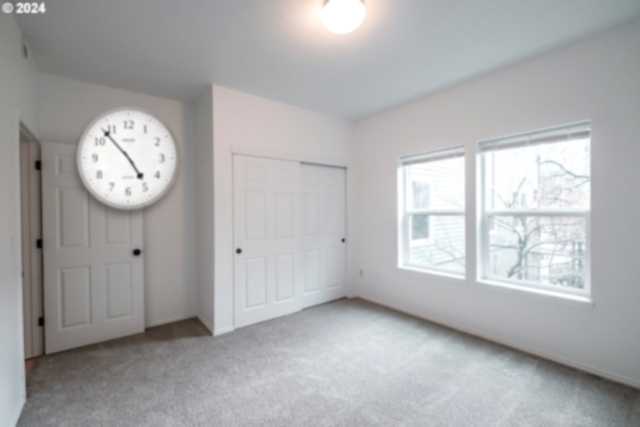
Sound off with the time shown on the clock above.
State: 4:53
